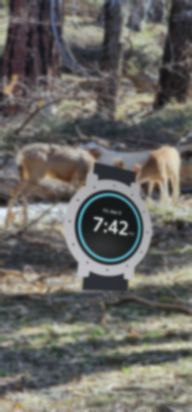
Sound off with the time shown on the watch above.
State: 7:42
